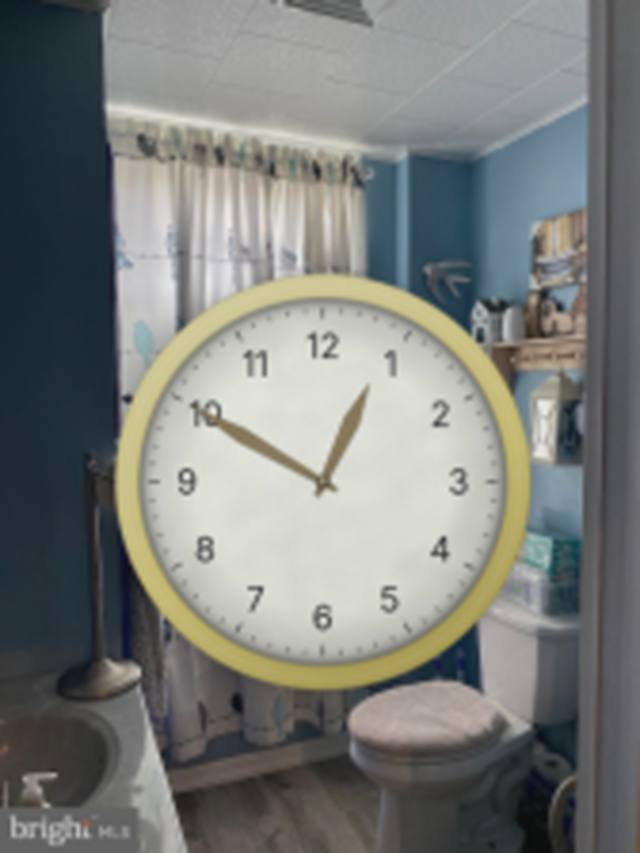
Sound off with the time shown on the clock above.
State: 12:50
